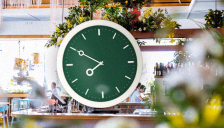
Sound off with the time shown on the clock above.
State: 7:50
